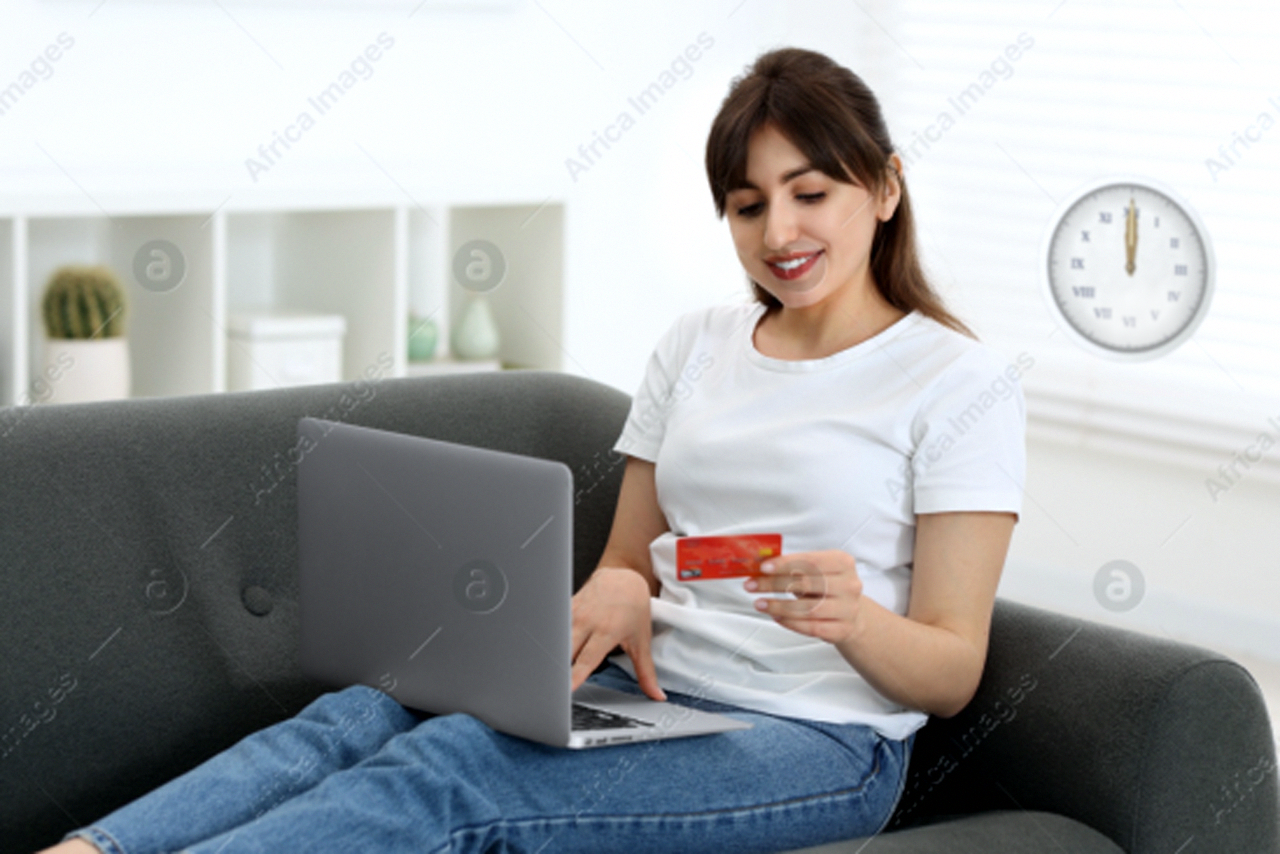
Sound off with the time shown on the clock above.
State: 12:00
